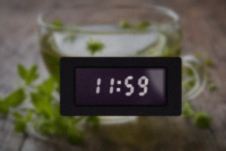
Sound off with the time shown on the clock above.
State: 11:59
